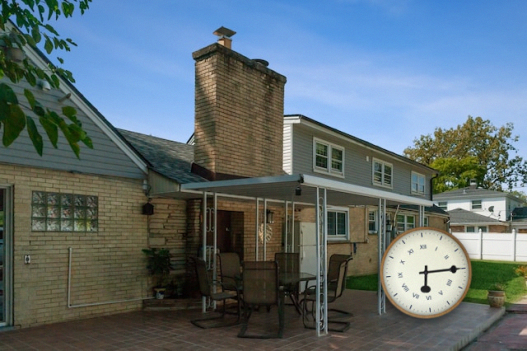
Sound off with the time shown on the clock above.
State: 6:15
